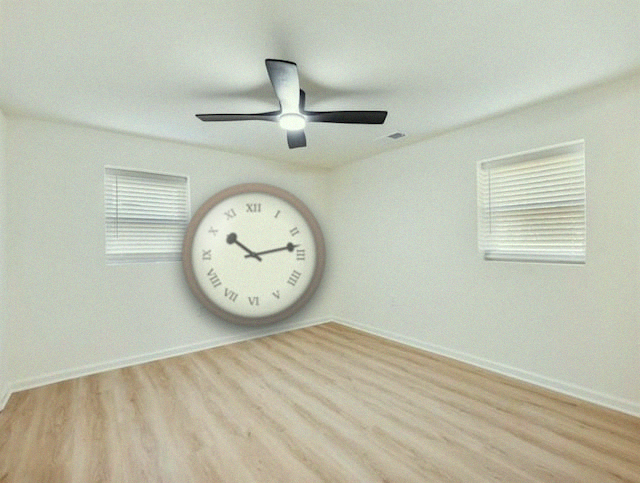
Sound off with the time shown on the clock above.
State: 10:13
